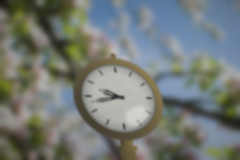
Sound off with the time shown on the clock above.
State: 9:43
